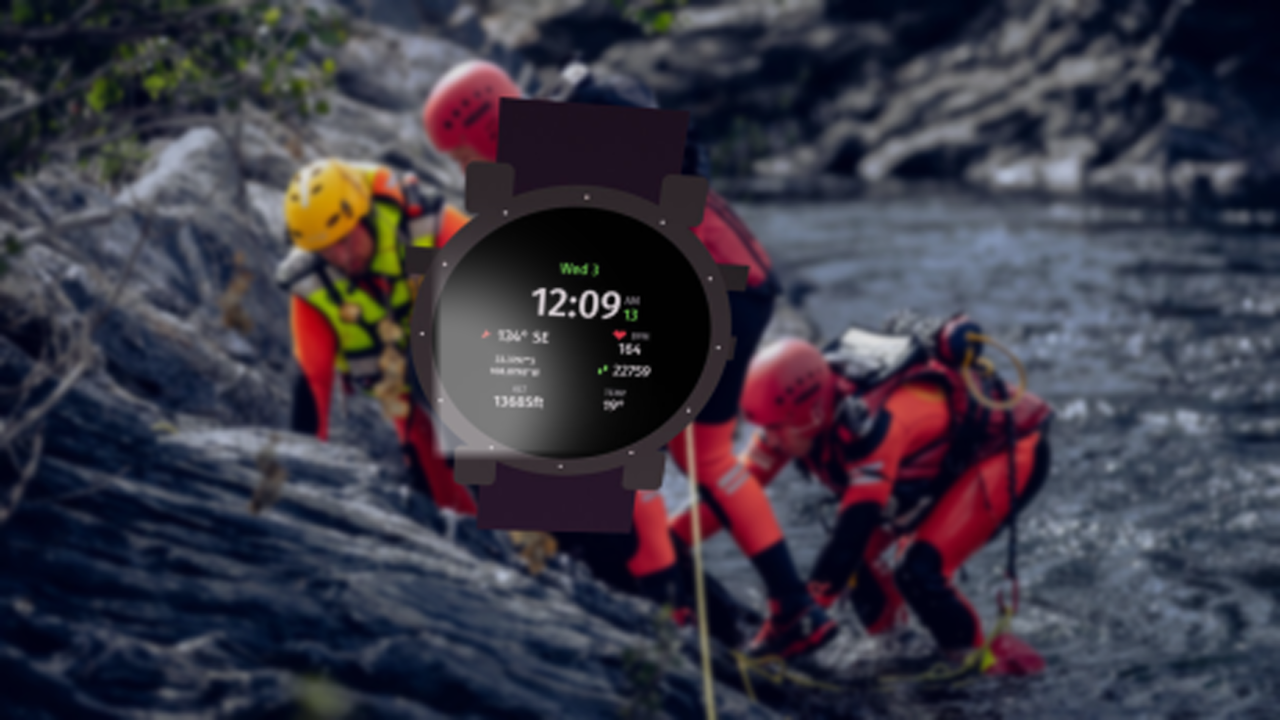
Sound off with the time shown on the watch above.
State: 12:09
